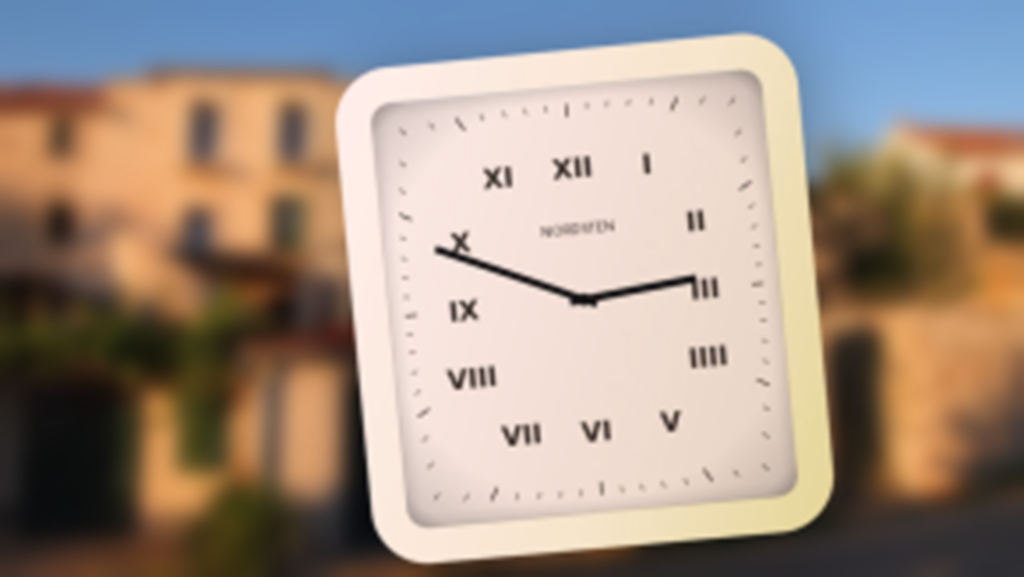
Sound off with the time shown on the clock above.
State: 2:49
